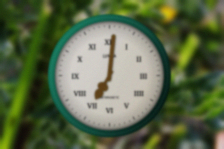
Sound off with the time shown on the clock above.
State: 7:01
